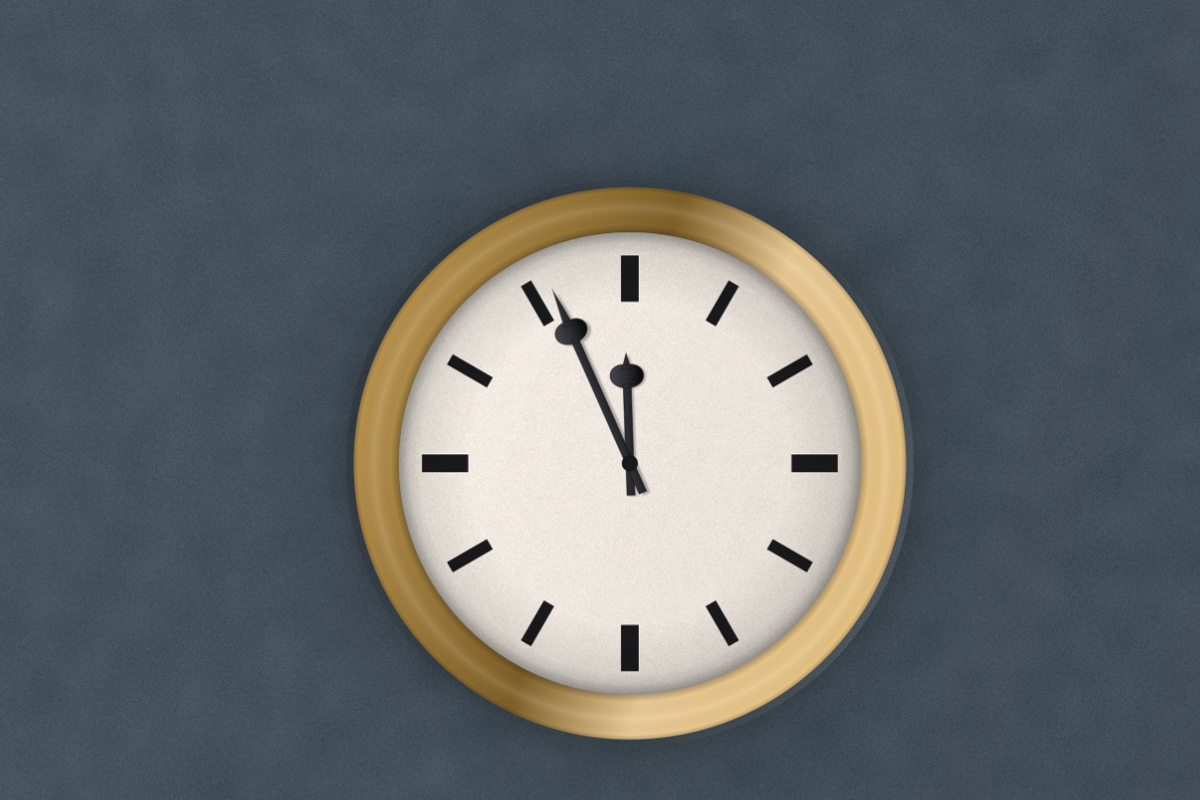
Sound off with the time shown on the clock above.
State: 11:56
